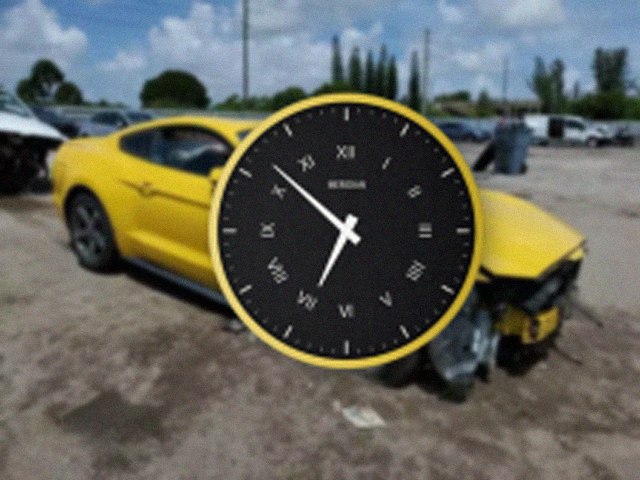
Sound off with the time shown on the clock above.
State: 6:52
